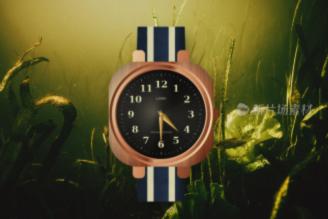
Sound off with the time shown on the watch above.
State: 4:30
